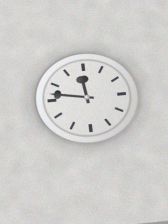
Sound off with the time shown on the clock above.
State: 11:47
